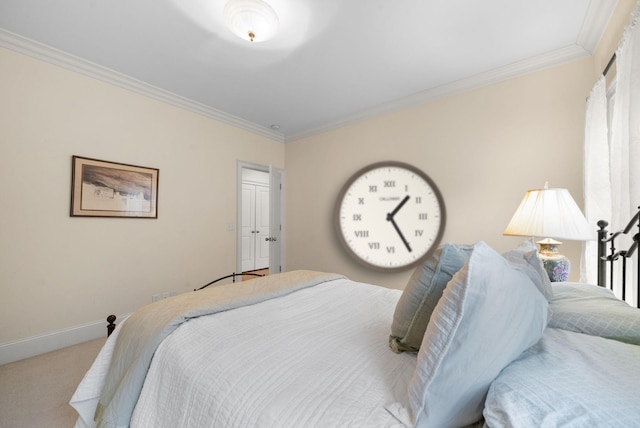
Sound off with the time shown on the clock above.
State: 1:25
